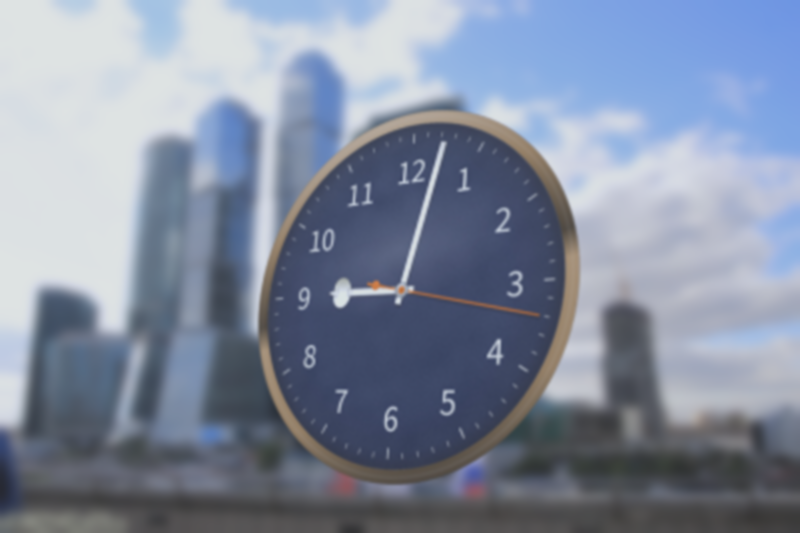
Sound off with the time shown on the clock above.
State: 9:02:17
